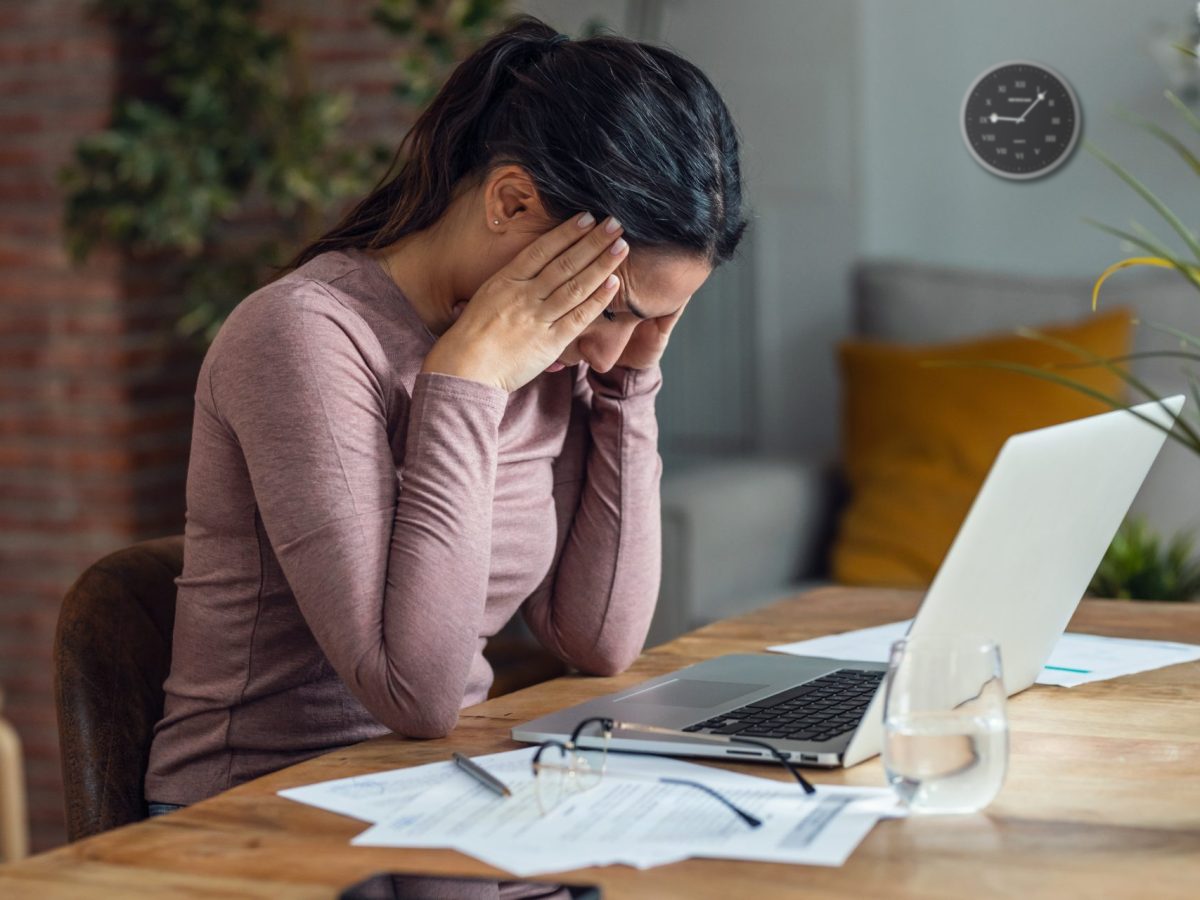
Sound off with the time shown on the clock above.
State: 9:07
